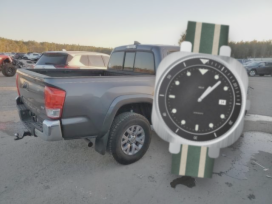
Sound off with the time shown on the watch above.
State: 1:07
